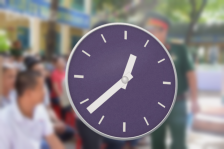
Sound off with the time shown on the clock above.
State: 12:38
